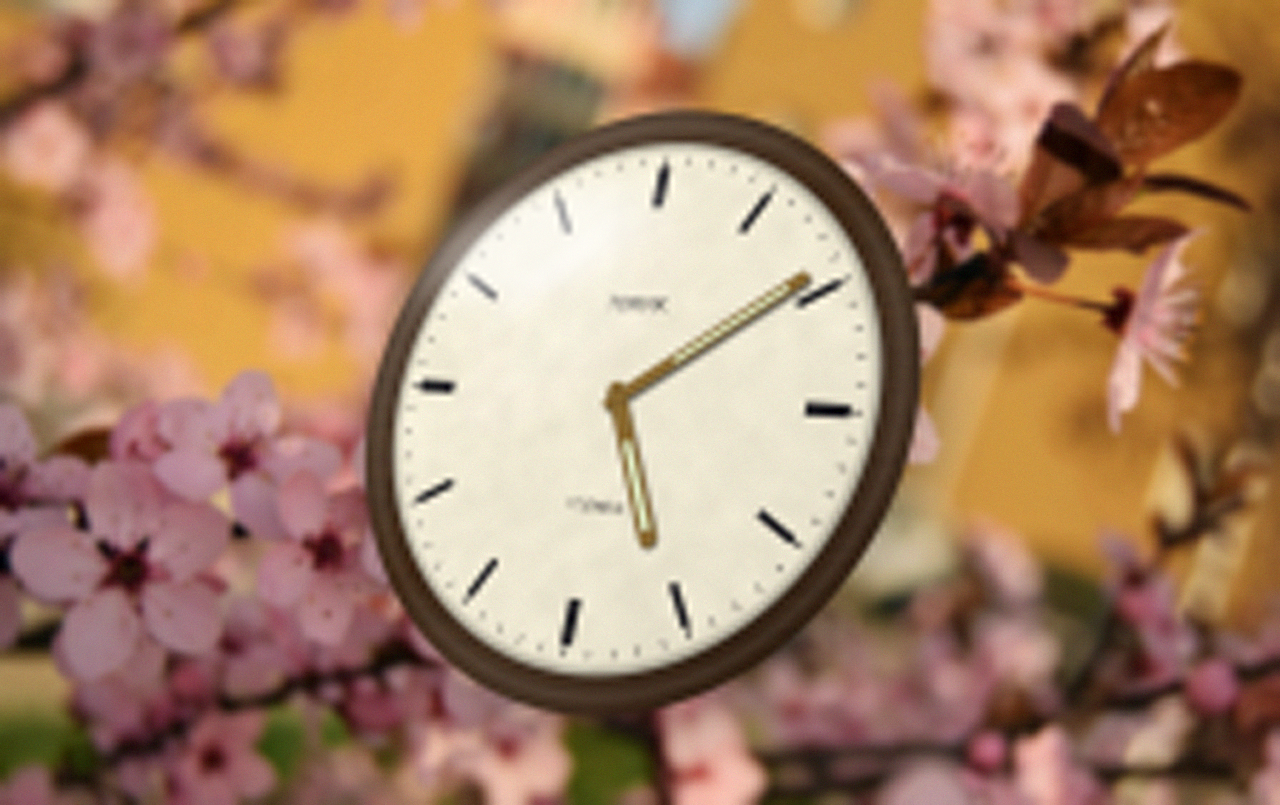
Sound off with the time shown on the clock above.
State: 5:09
